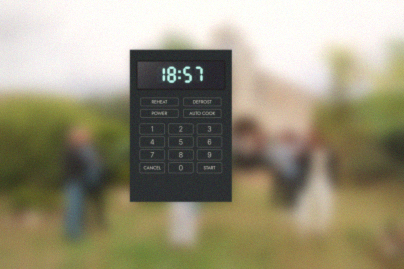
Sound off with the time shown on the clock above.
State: 18:57
